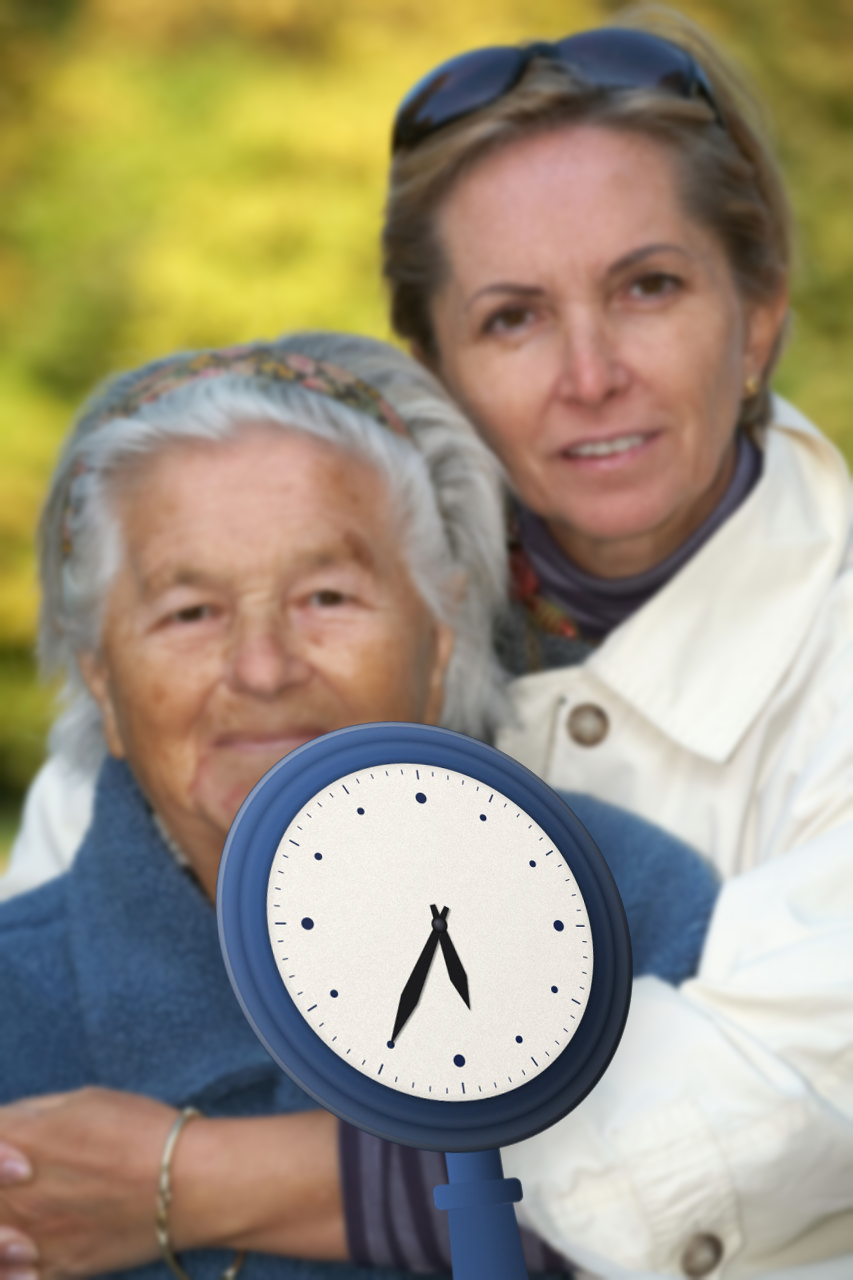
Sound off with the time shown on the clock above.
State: 5:35
